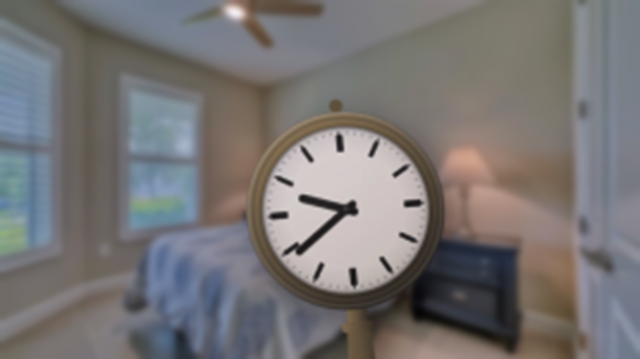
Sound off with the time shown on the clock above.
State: 9:39
